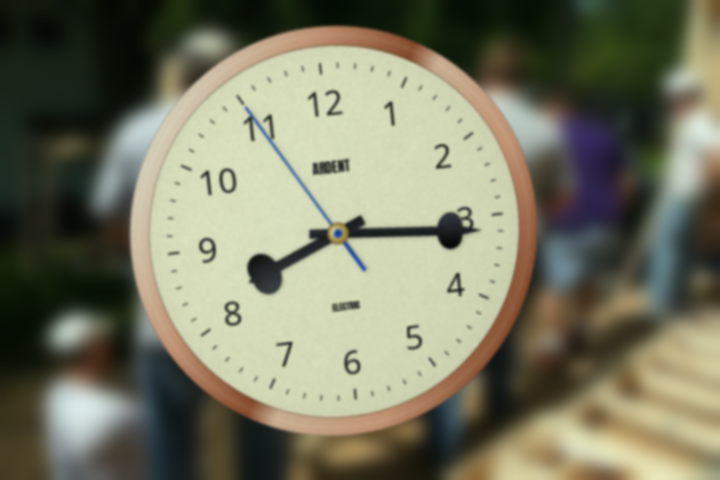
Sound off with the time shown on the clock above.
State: 8:15:55
